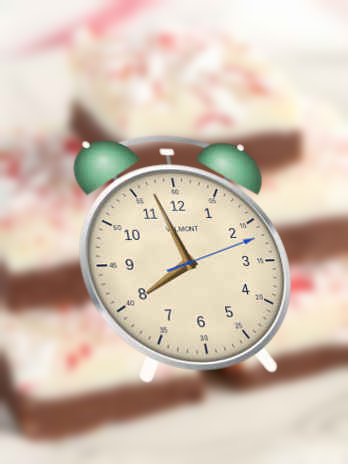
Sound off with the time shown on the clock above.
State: 7:57:12
